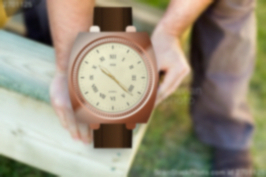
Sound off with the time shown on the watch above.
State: 10:22
